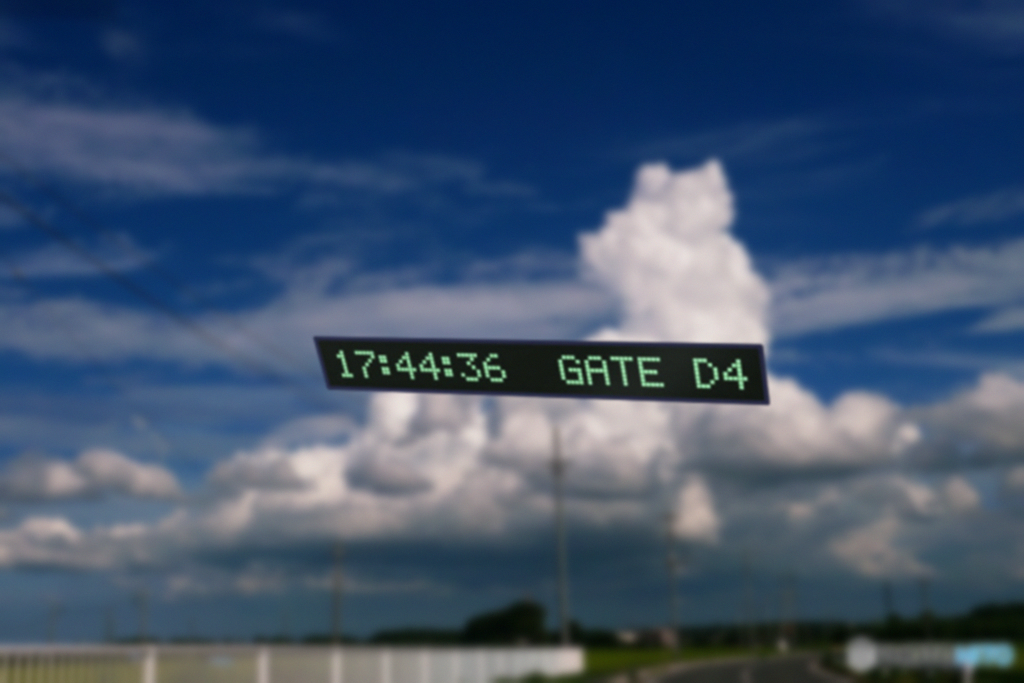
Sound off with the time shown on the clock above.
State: 17:44:36
